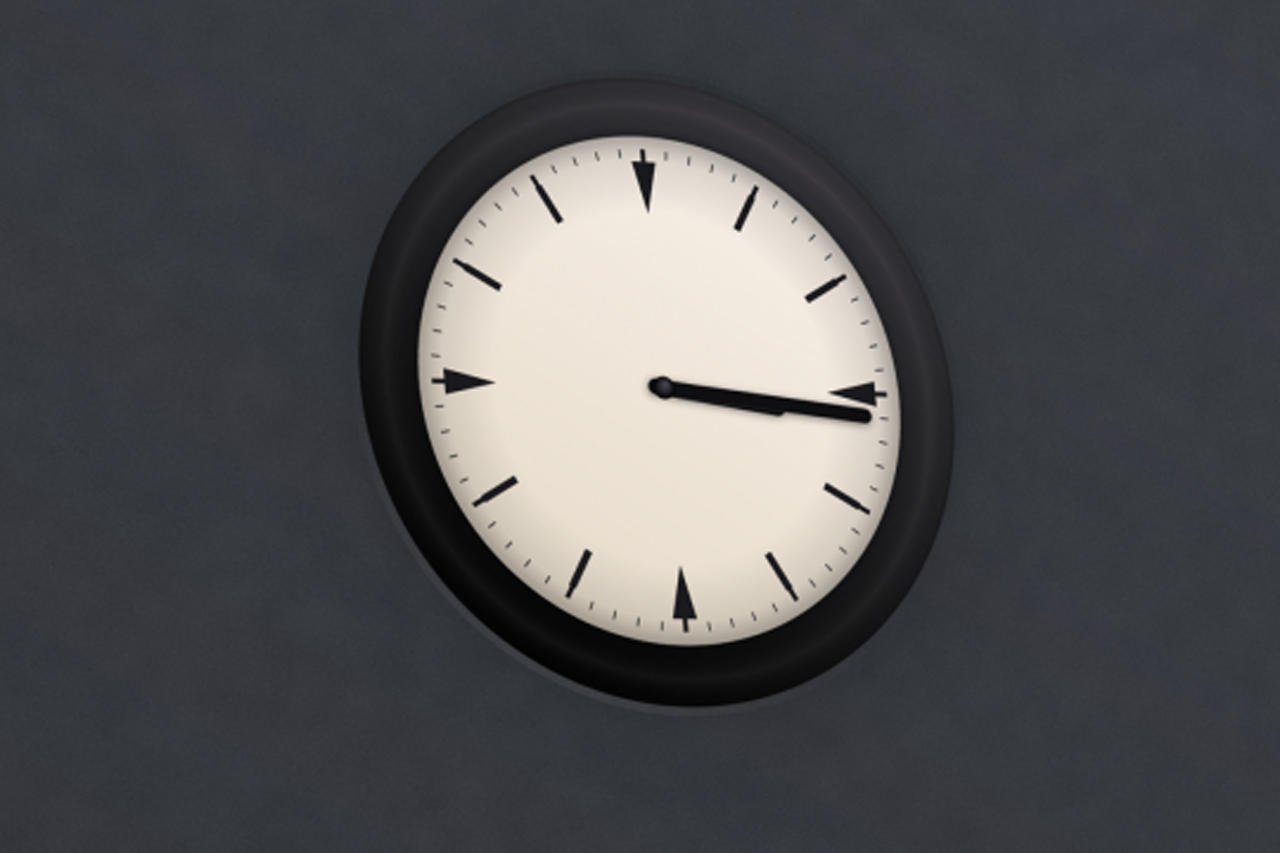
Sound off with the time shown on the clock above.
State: 3:16
